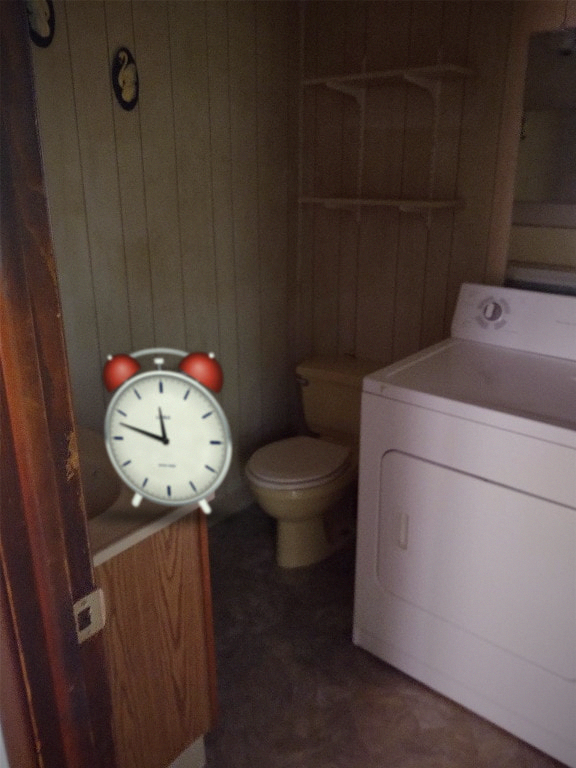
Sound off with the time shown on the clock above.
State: 11:48
